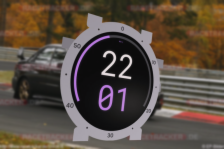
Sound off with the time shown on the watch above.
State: 22:01
